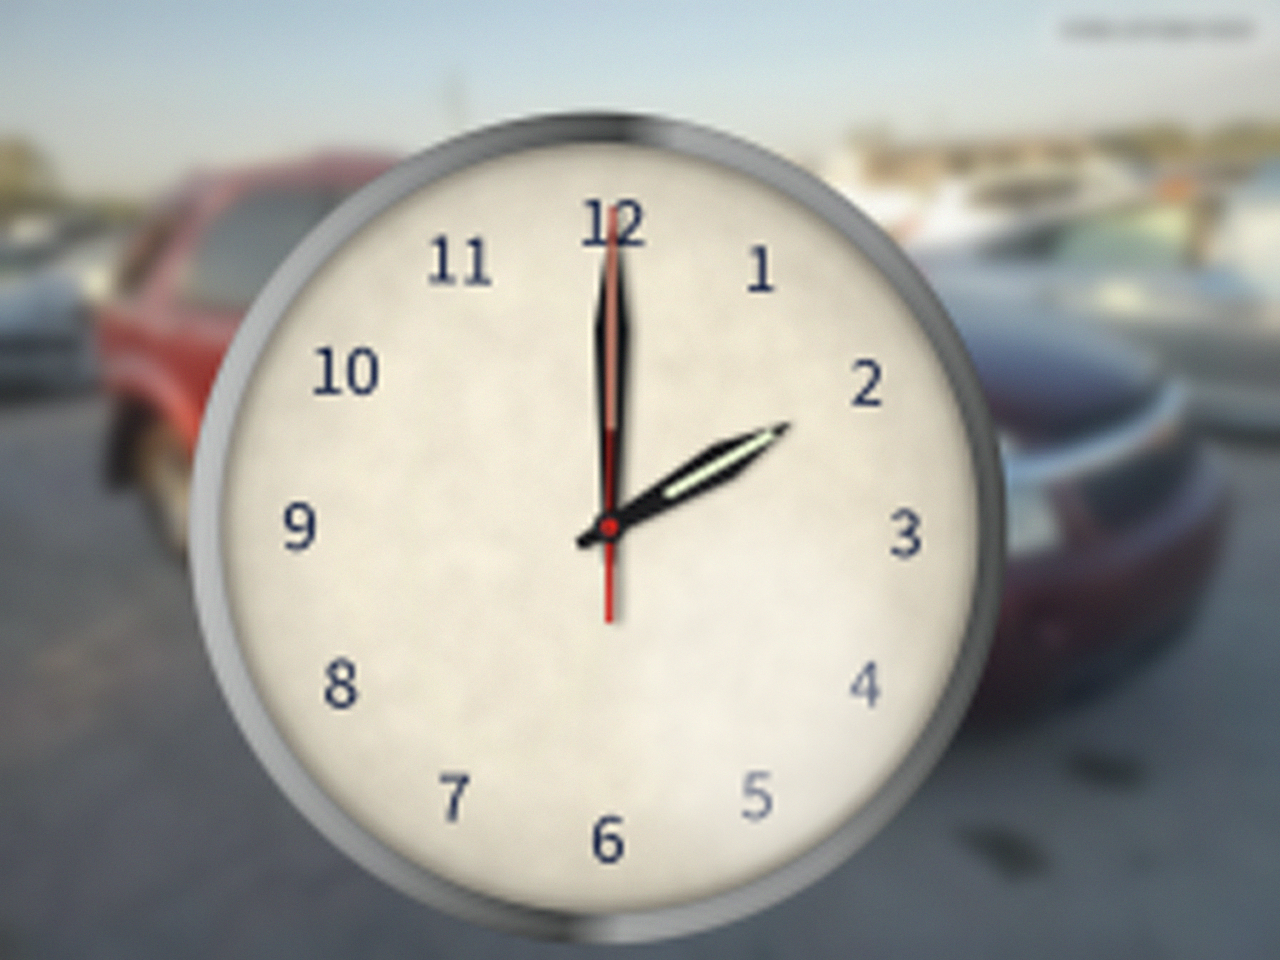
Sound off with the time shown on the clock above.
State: 2:00:00
